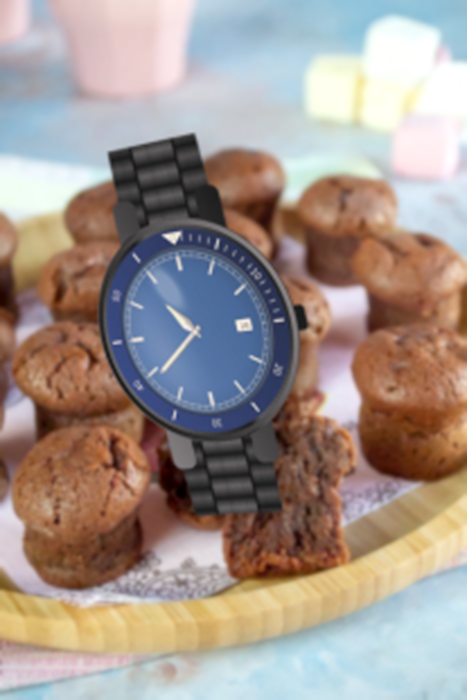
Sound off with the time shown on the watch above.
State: 10:39
